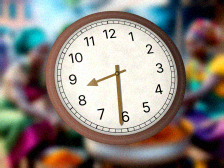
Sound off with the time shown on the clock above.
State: 8:31
